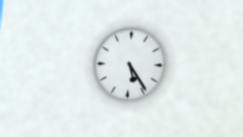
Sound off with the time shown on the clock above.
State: 5:24
